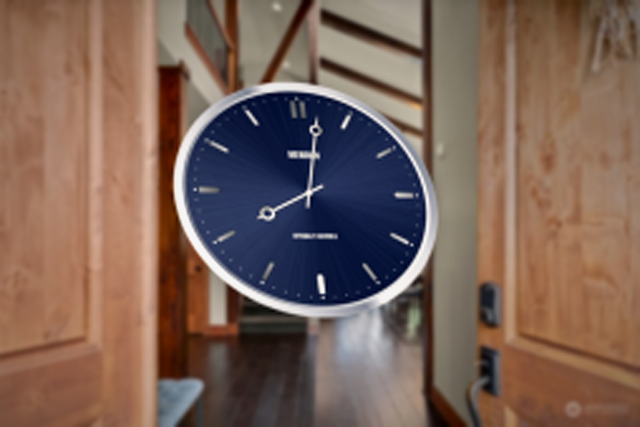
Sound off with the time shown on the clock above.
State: 8:02
